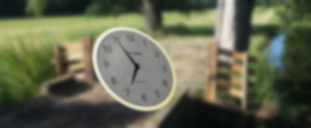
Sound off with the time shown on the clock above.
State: 6:55
